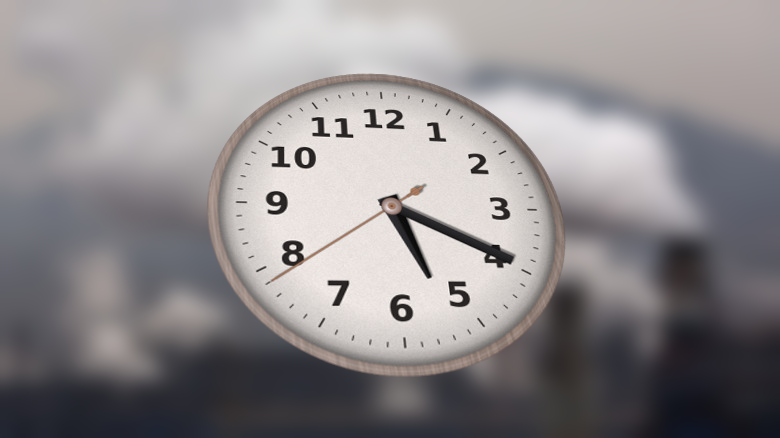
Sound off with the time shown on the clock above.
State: 5:19:39
